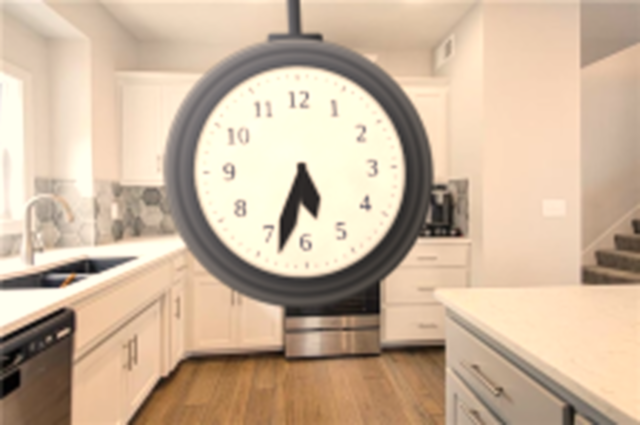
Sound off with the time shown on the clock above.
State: 5:33
